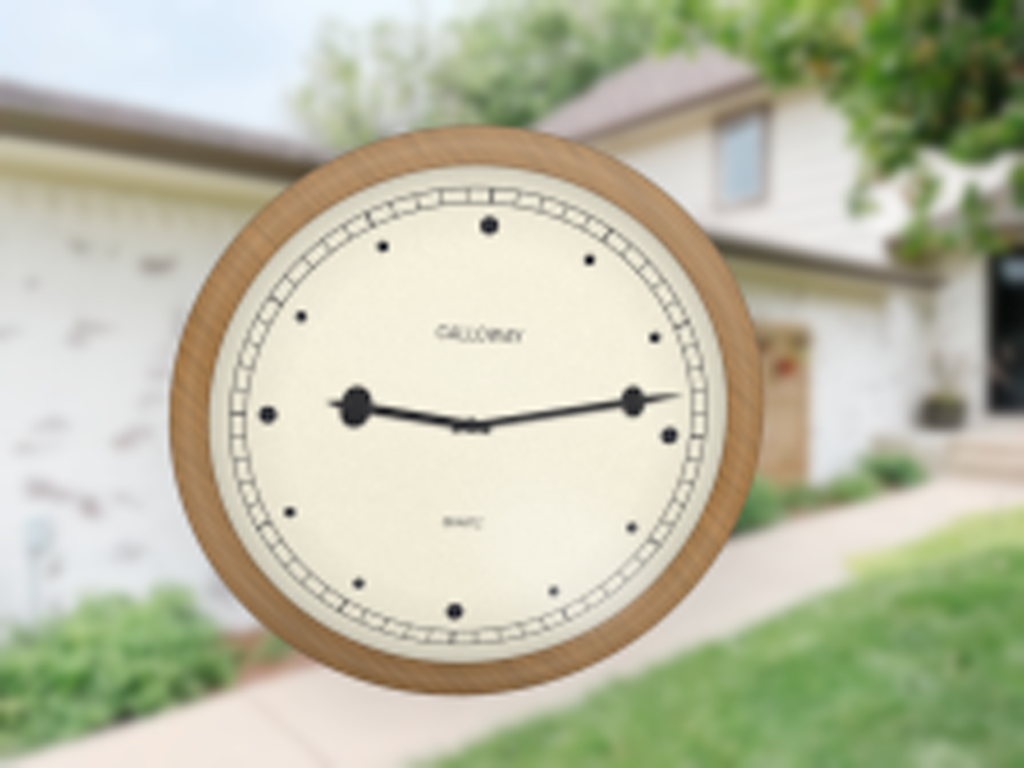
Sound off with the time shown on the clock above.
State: 9:13
